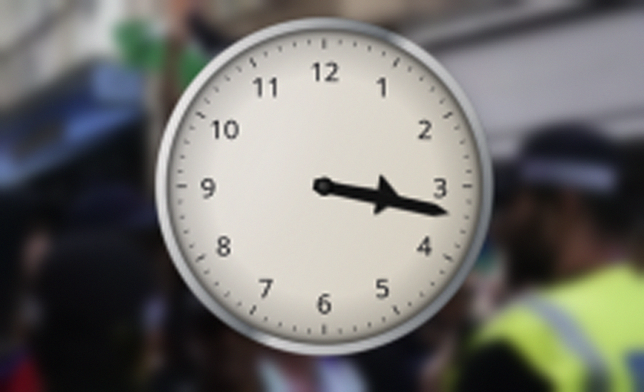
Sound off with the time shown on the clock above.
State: 3:17
